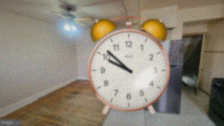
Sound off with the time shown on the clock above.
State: 9:52
